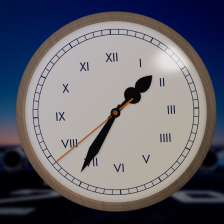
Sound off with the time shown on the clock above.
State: 1:35:39
